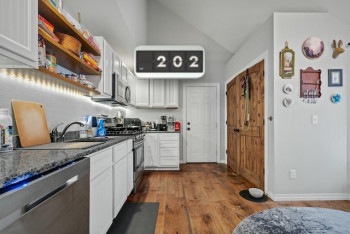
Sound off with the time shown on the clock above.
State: 2:02
